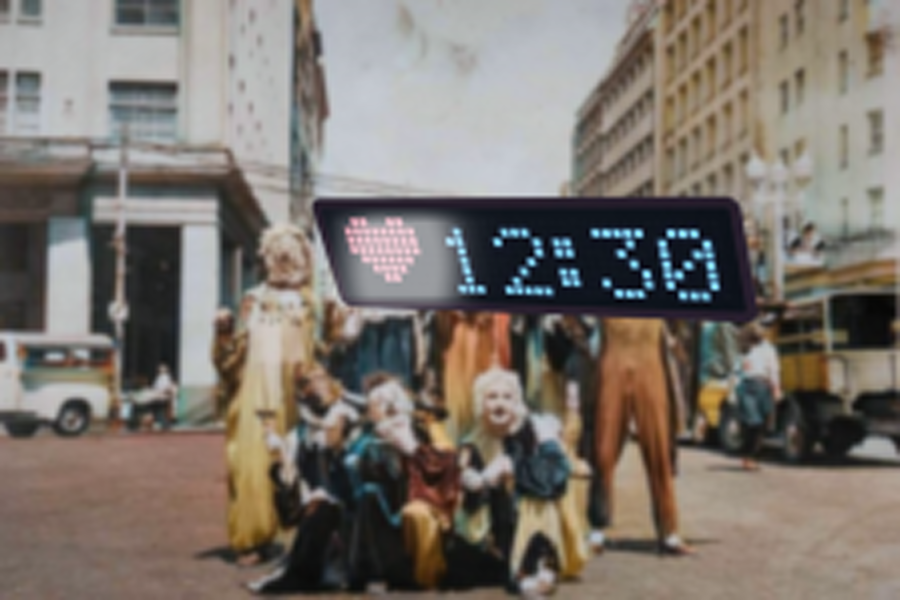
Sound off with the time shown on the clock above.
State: 12:30
